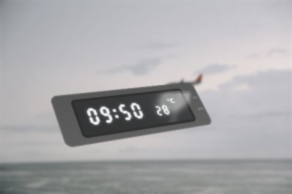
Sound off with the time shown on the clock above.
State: 9:50
